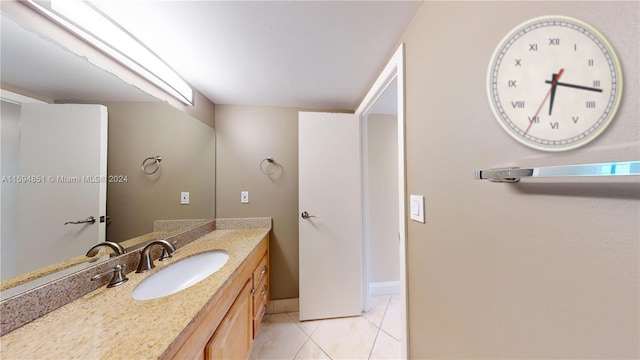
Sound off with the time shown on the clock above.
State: 6:16:35
